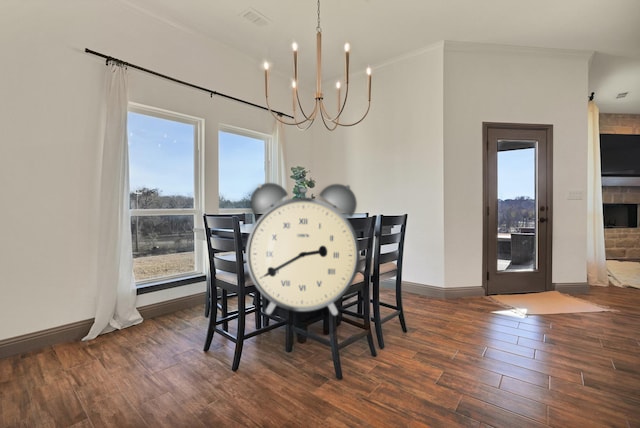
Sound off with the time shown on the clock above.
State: 2:40
